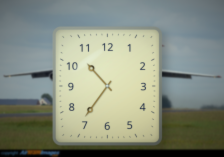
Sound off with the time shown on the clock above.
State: 10:36
